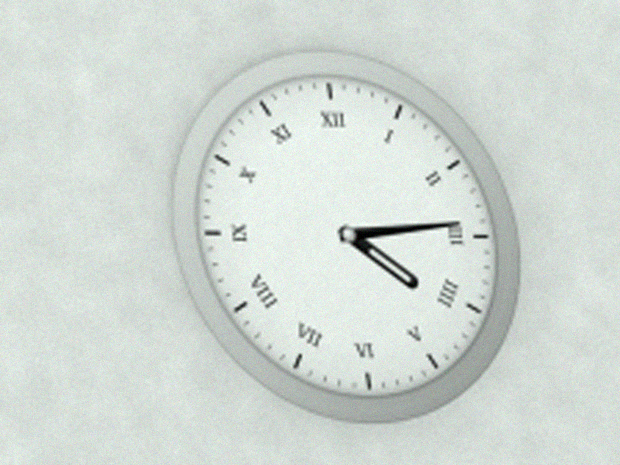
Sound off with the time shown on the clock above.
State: 4:14
